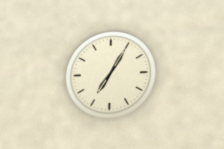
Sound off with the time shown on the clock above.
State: 7:05
